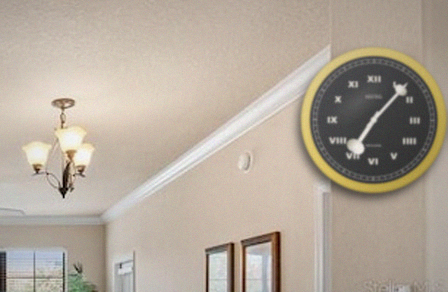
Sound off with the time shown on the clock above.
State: 7:07
